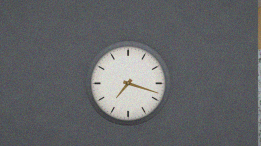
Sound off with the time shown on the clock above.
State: 7:18
